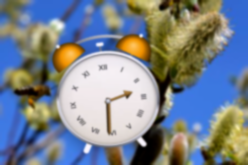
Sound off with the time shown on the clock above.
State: 2:31
